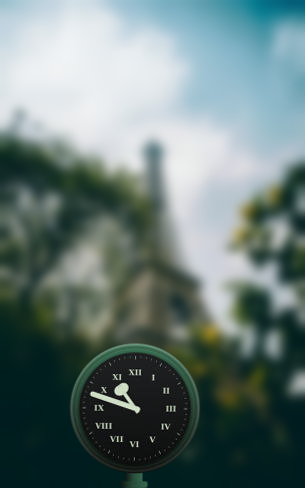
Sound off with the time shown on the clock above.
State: 10:48
